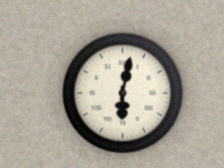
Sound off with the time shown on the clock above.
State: 6:02
